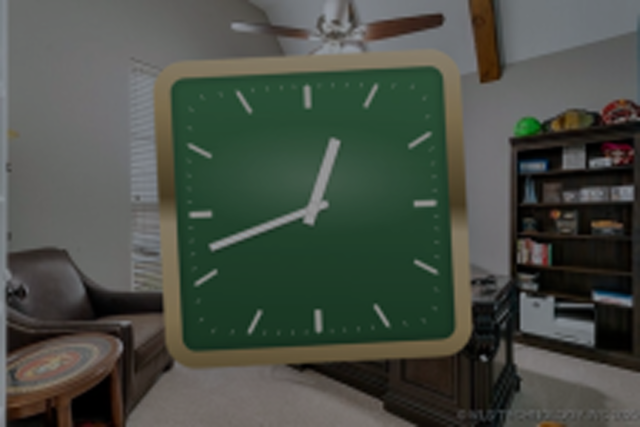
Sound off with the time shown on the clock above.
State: 12:42
